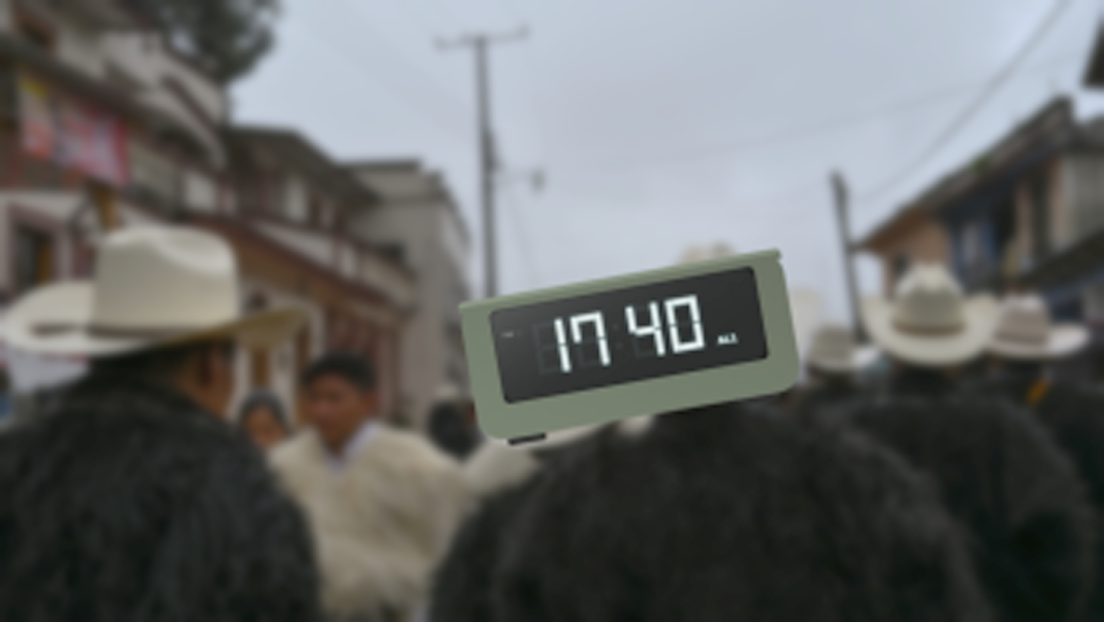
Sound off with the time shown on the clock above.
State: 17:40
